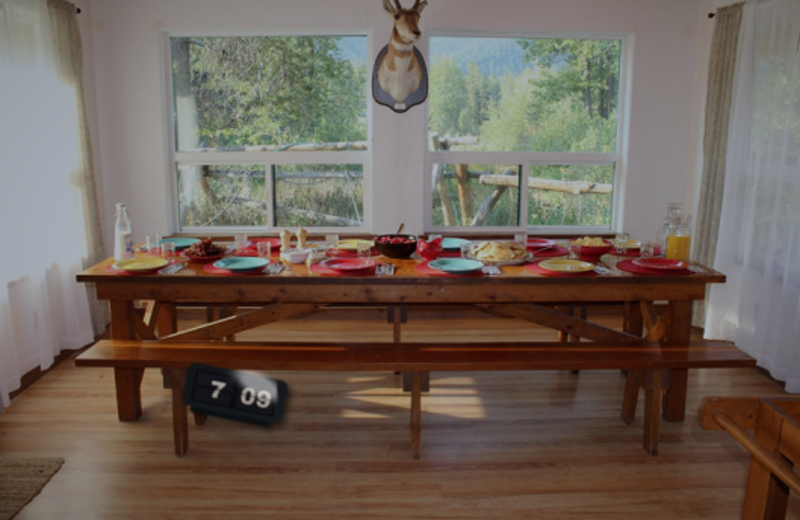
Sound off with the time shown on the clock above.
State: 7:09
